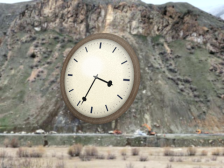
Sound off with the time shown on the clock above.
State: 3:34
